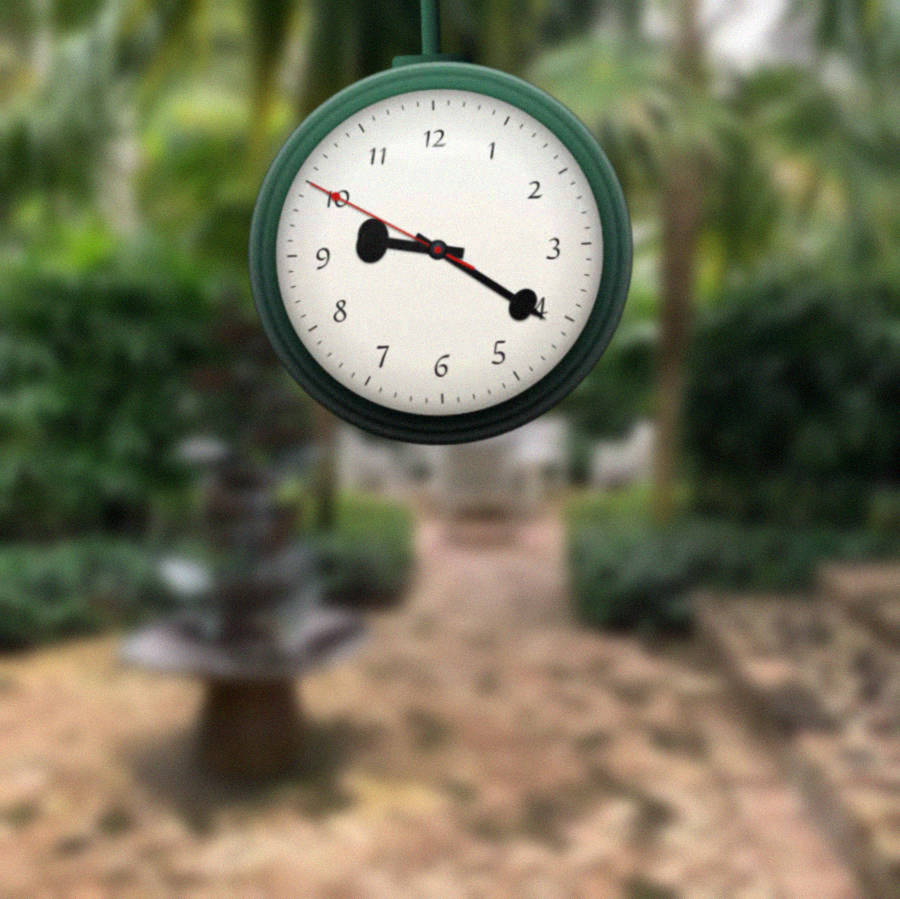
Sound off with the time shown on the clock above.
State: 9:20:50
